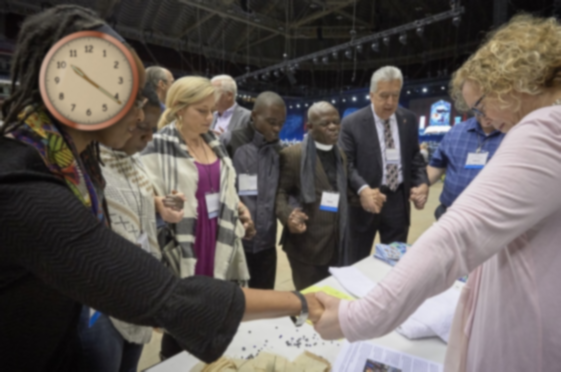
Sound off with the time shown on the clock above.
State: 10:21
